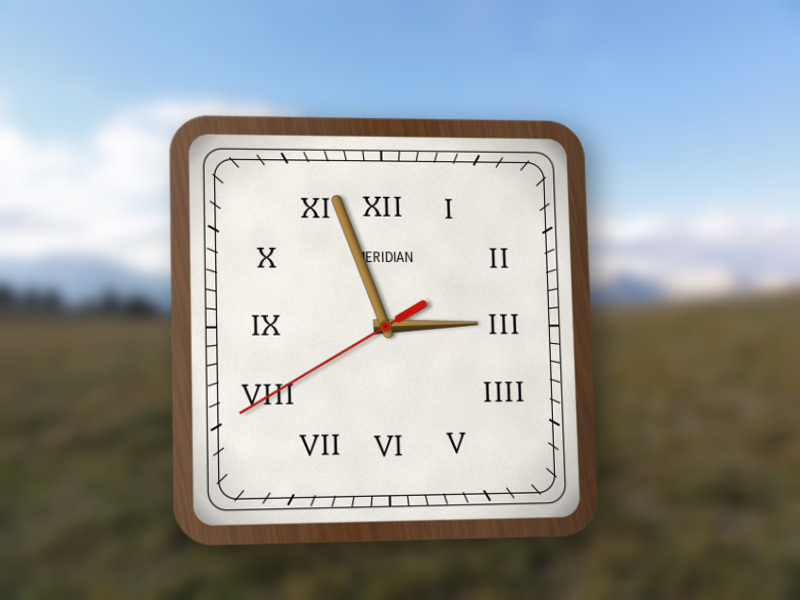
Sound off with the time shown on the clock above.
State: 2:56:40
